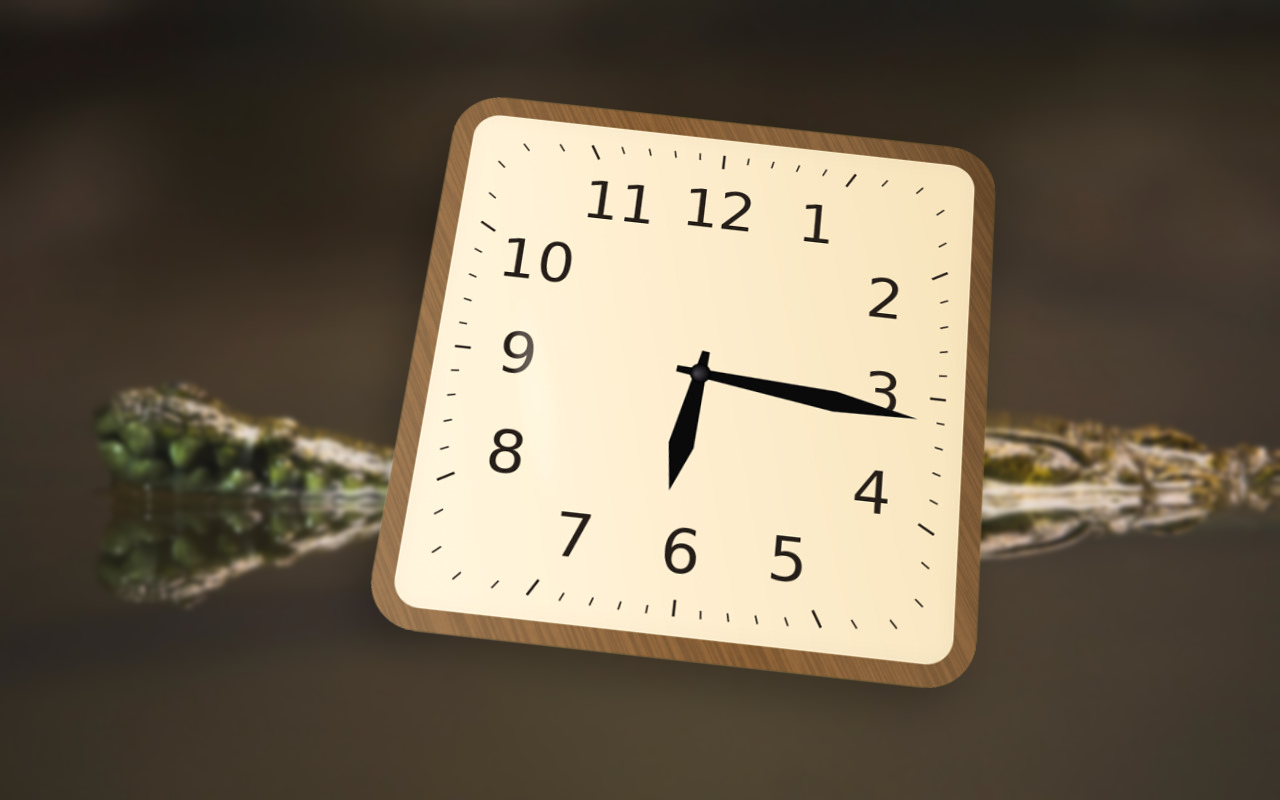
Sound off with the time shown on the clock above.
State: 6:16
